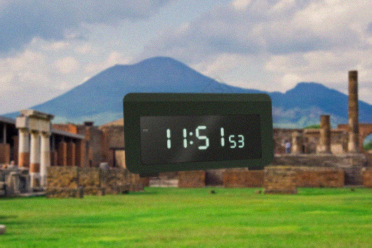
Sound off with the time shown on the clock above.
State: 11:51:53
